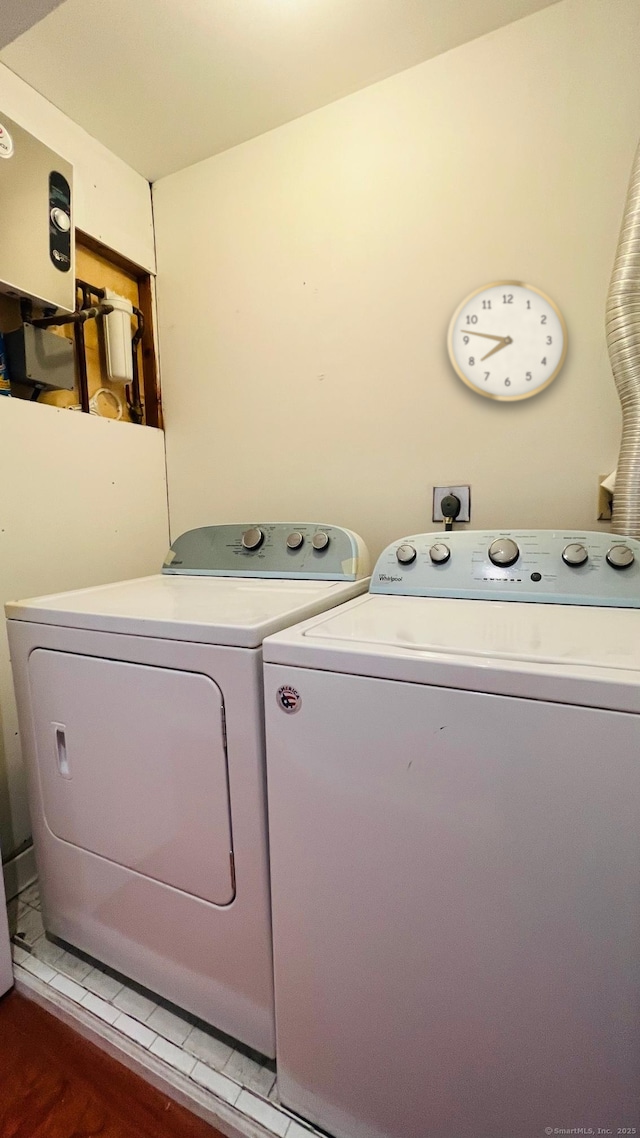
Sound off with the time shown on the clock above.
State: 7:47
